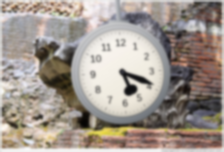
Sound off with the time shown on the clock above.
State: 5:19
